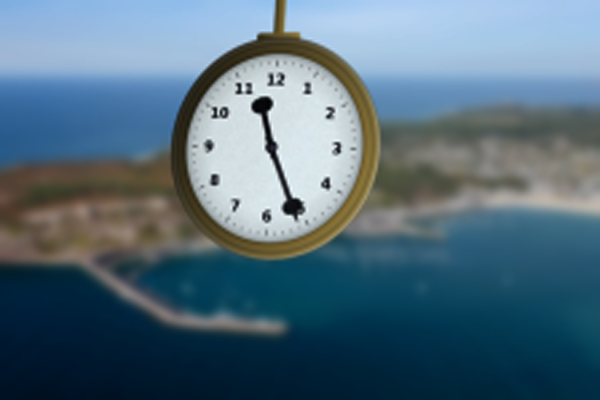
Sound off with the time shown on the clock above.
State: 11:26
